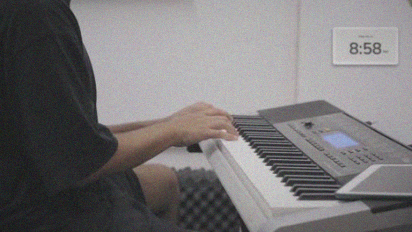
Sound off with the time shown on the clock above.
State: 8:58
